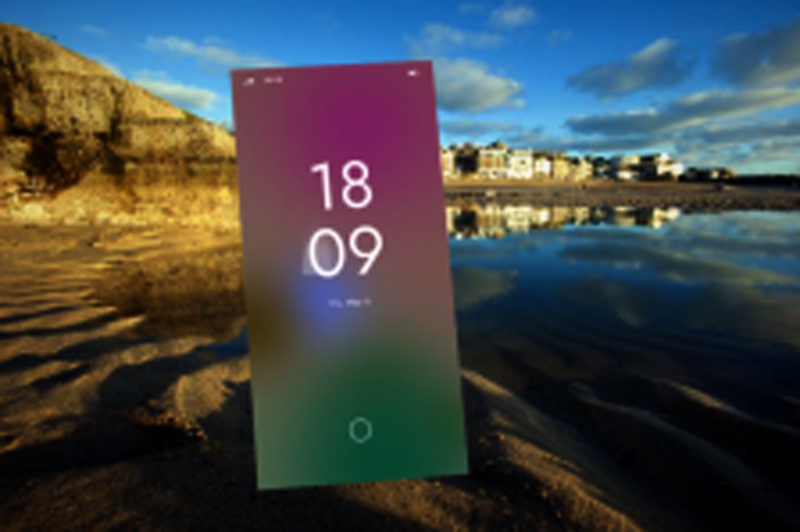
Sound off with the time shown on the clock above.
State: 18:09
